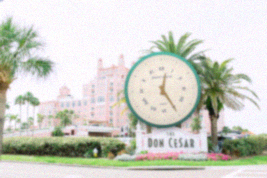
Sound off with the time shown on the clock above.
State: 12:25
